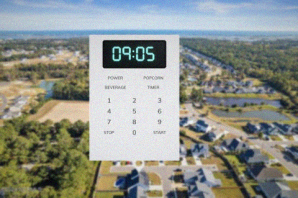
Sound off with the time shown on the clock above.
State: 9:05
